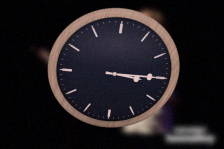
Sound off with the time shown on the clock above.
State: 3:15
